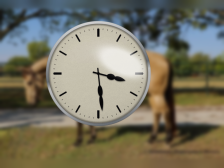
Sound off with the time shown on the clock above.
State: 3:29
